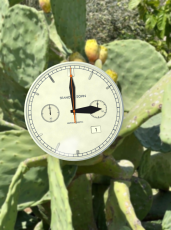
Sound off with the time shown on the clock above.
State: 3:00
